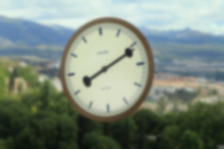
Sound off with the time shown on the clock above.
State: 8:11
